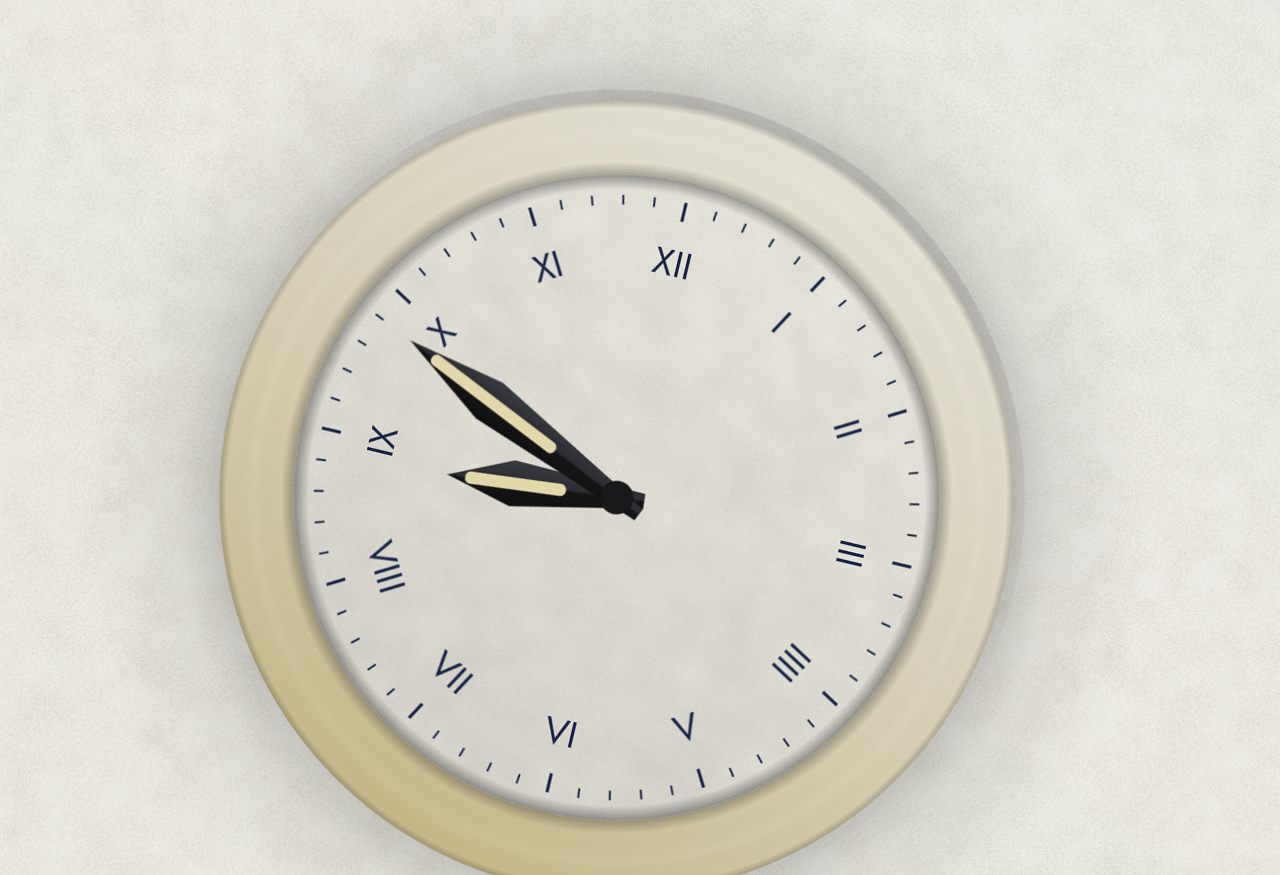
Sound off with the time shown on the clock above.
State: 8:49
